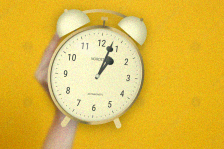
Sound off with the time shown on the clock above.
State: 1:03
